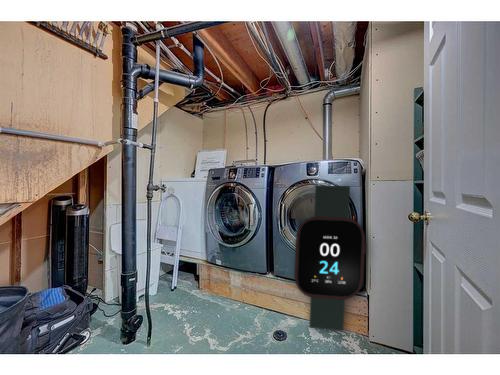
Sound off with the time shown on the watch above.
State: 0:24
